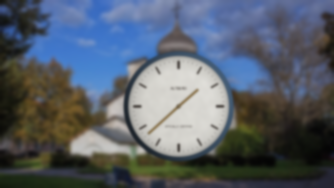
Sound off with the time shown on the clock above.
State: 1:38
